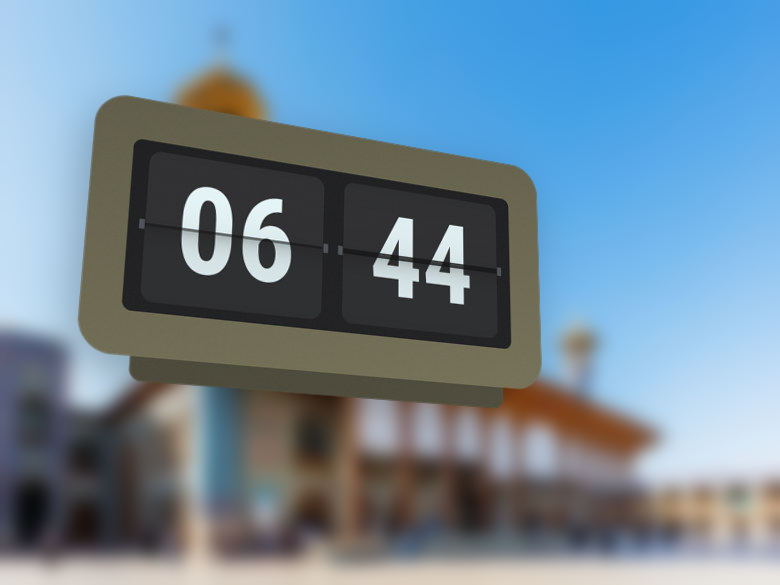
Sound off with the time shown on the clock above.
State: 6:44
